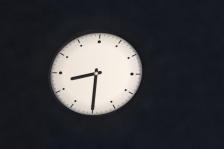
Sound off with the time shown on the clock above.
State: 8:30
